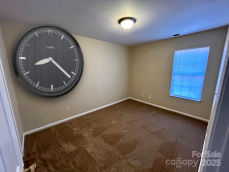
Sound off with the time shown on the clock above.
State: 8:22
